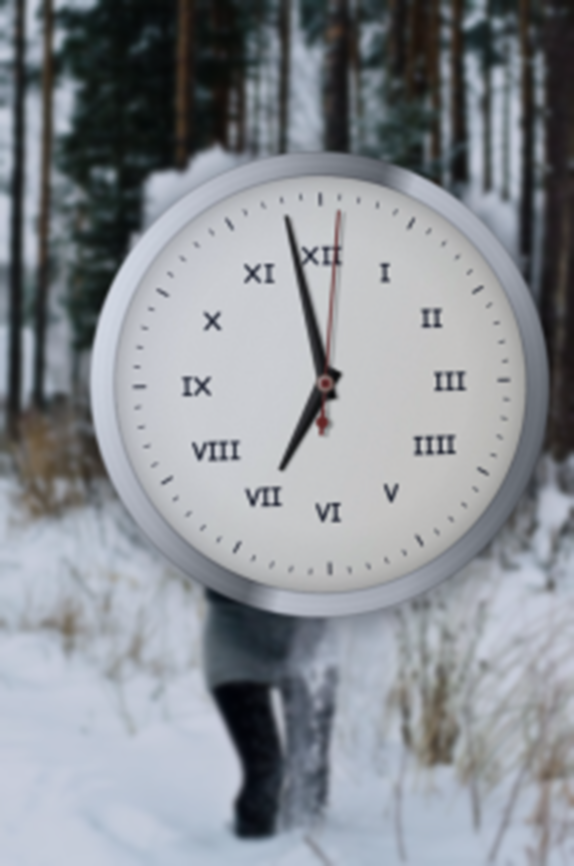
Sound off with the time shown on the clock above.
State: 6:58:01
